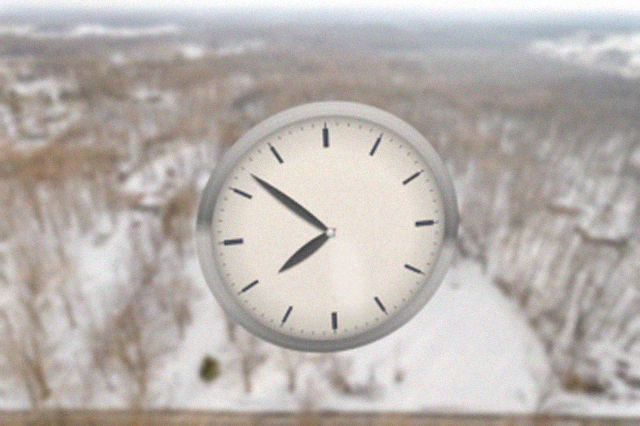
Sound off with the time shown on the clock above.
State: 7:52
